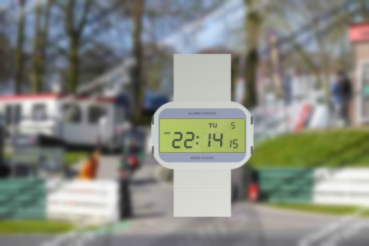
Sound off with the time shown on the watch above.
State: 22:14:15
